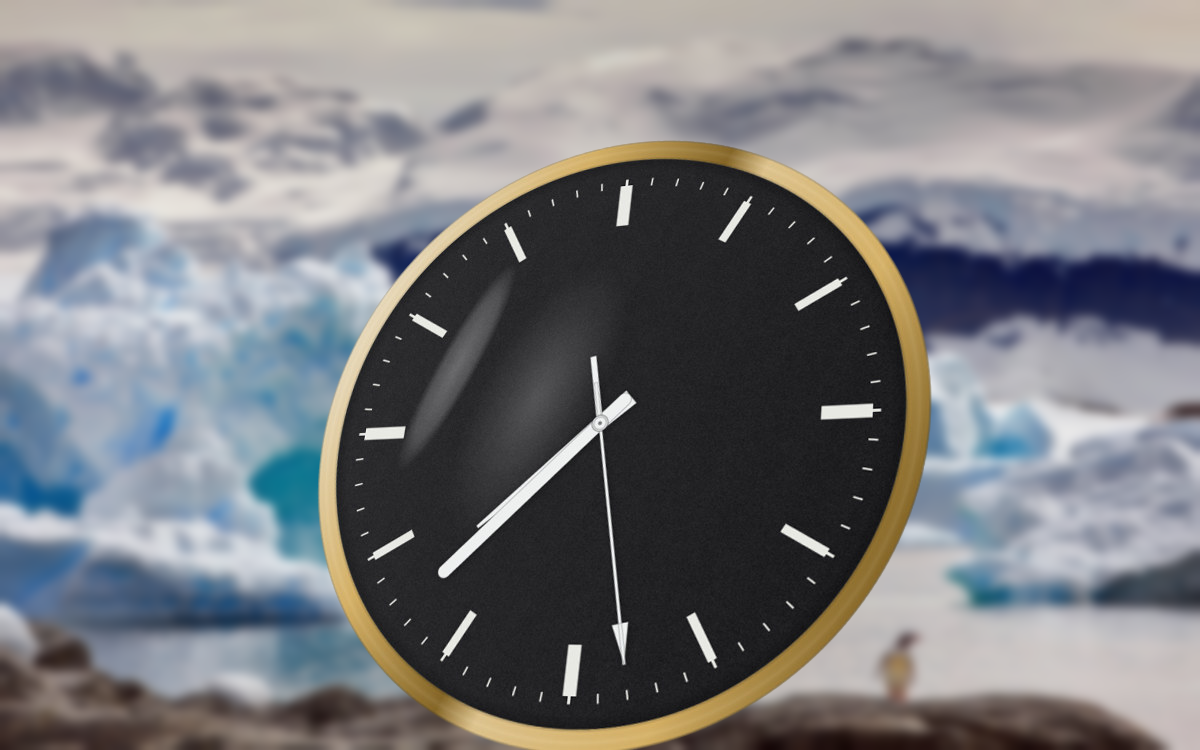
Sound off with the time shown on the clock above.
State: 7:37:28
